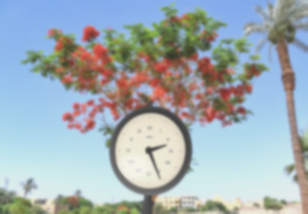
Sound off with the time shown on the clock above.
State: 2:26
